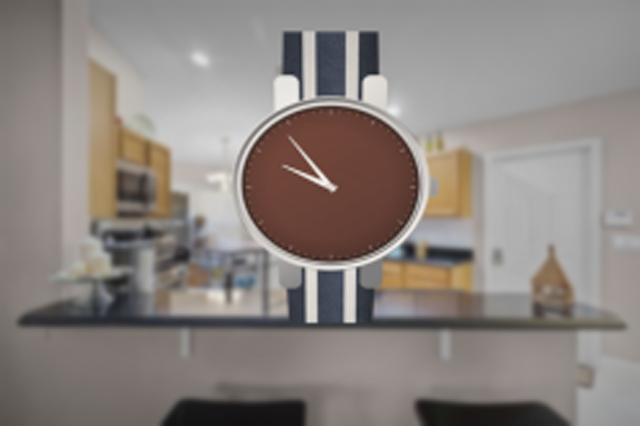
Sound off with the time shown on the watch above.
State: 9:54
